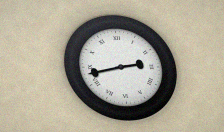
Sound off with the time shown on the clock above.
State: 2:43
